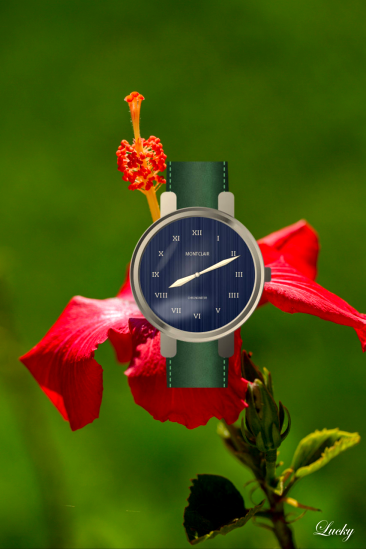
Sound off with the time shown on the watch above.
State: 8:11
